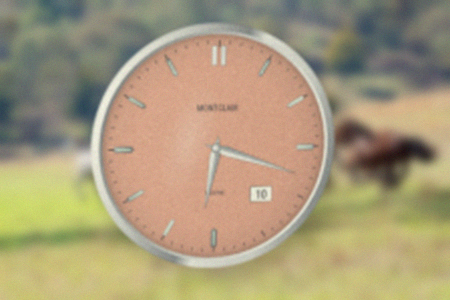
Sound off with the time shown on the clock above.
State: 6:18
